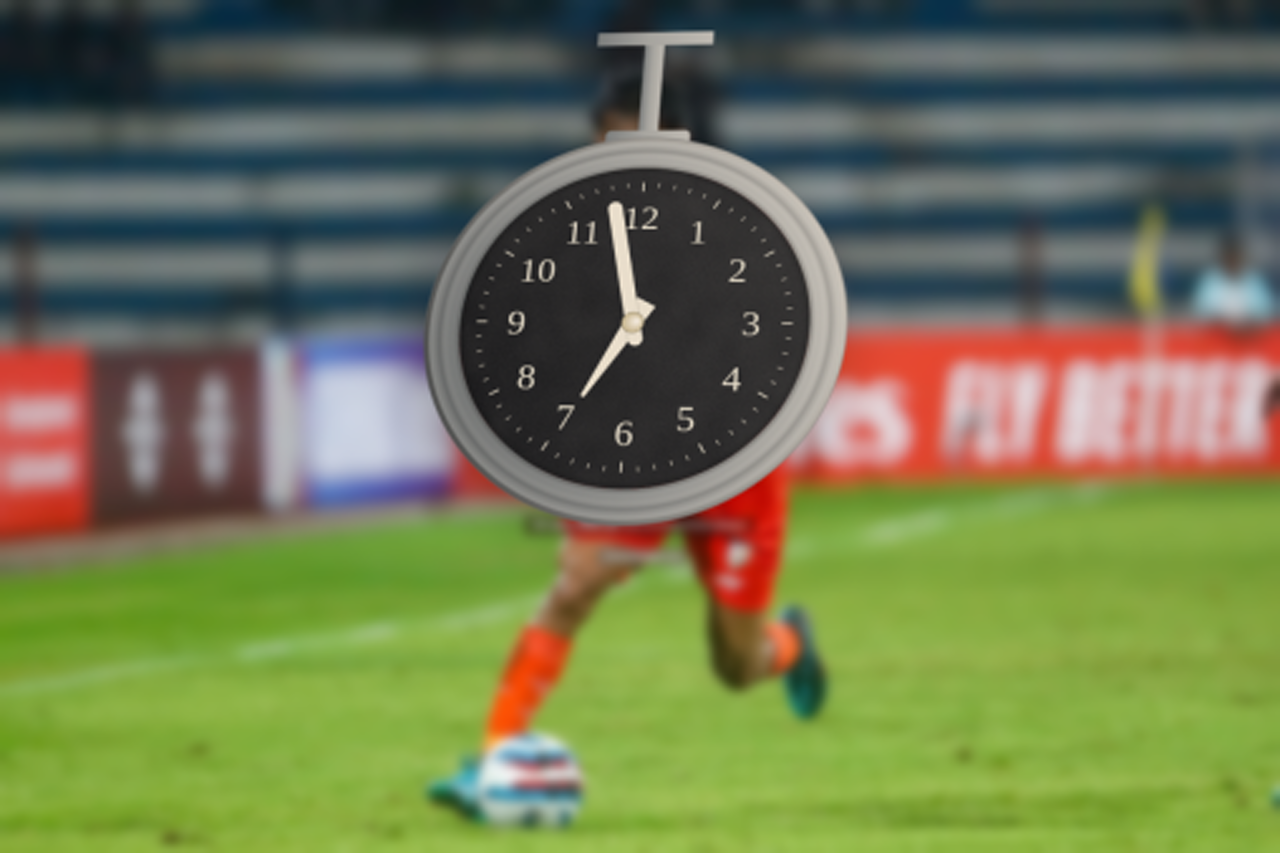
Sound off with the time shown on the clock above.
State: 6:58
